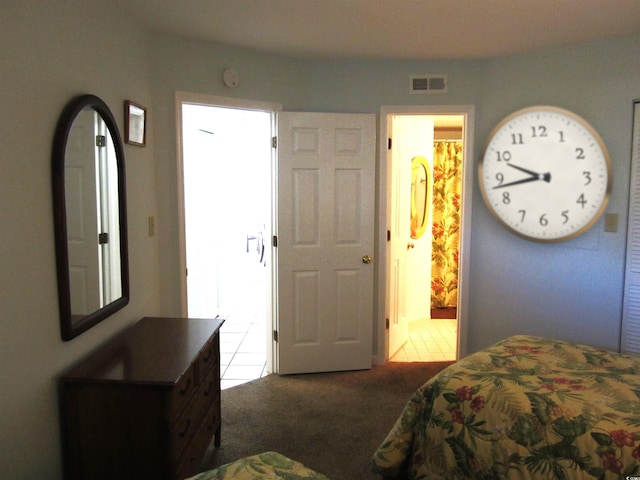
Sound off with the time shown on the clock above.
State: 9:43
